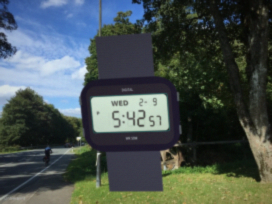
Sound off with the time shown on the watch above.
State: 5:42:57
